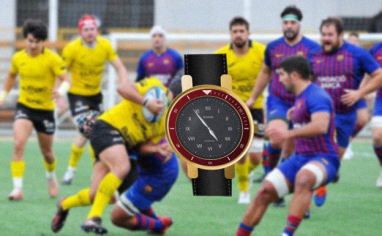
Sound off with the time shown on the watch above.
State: 4:54
